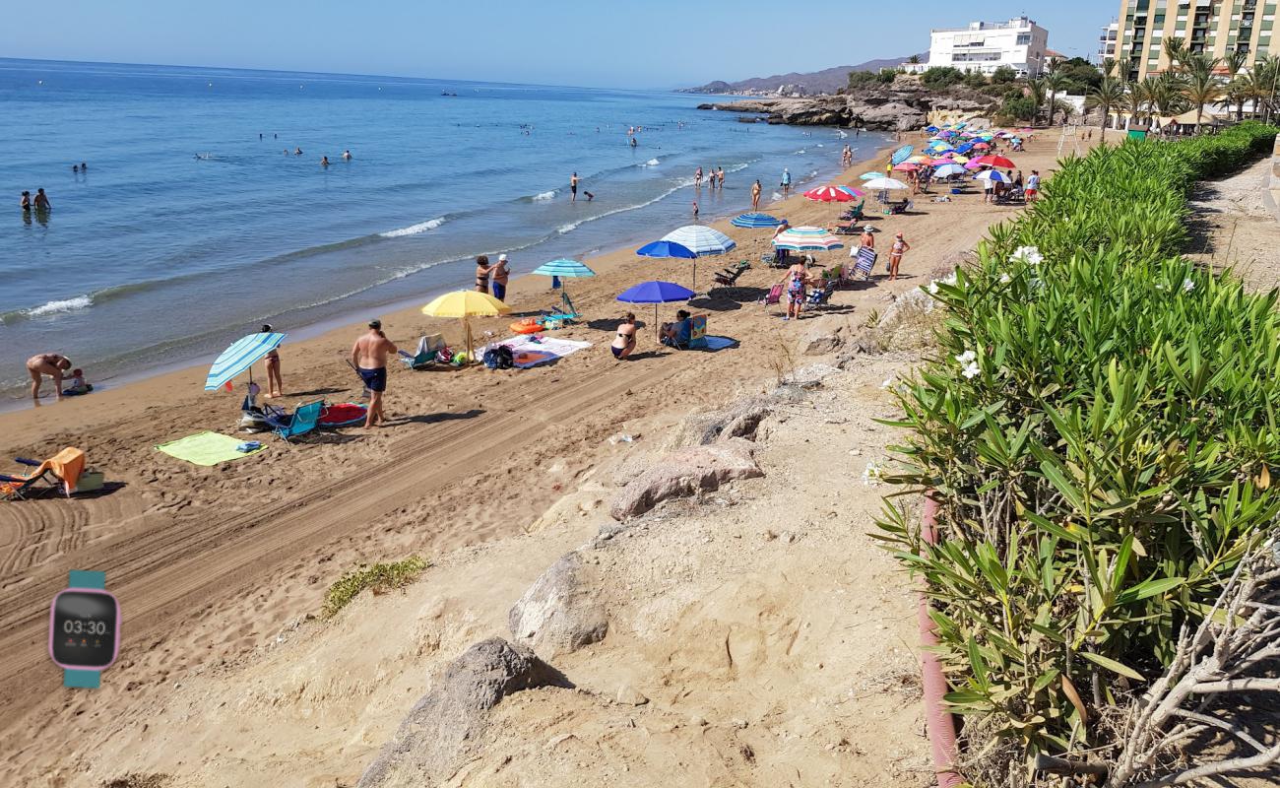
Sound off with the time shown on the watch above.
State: 3:30
